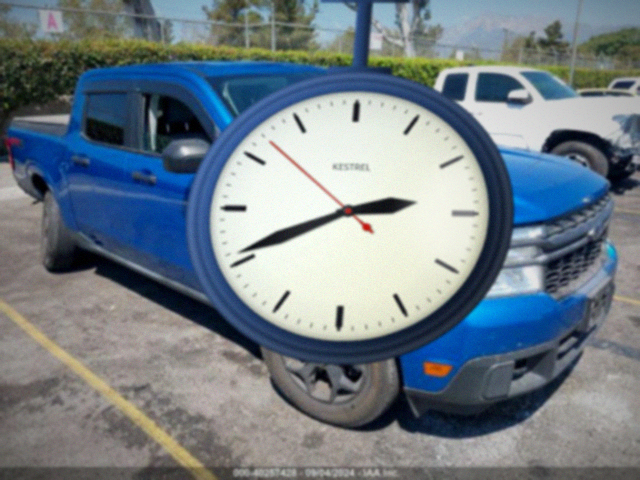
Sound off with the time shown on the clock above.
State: 2:40:52
